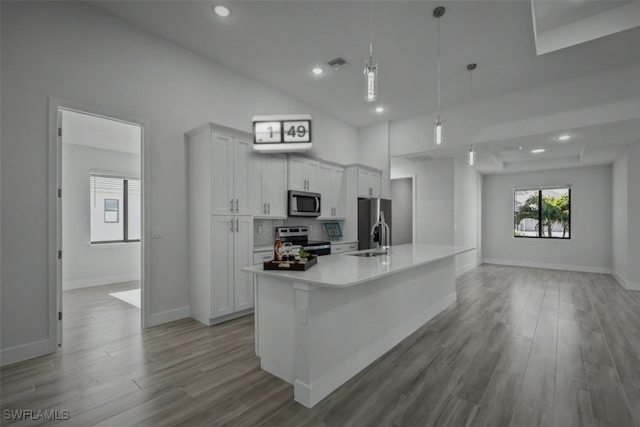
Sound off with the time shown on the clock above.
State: 1:49
